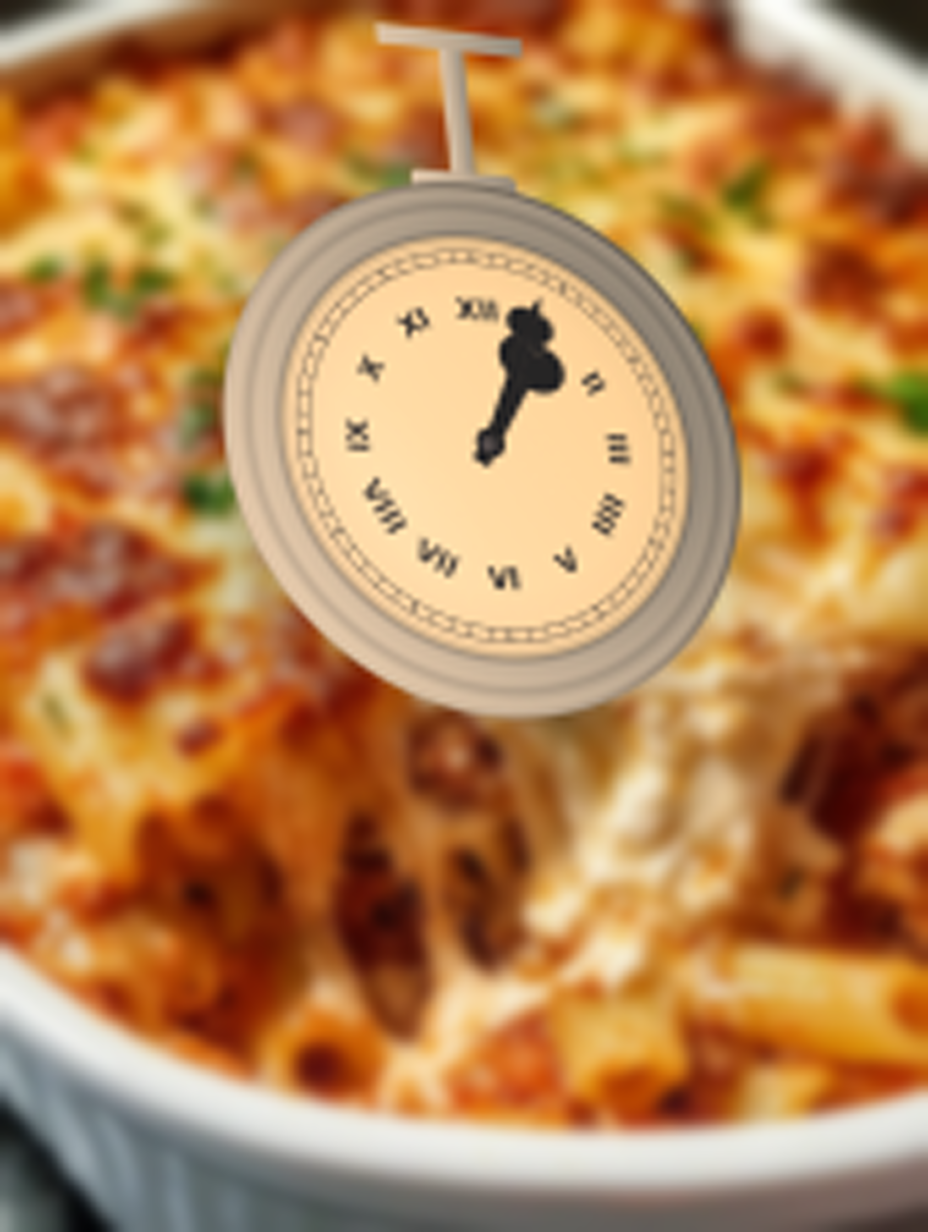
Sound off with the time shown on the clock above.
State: 1:04
